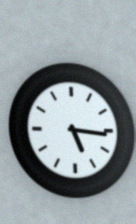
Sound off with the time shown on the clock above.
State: 5:16
